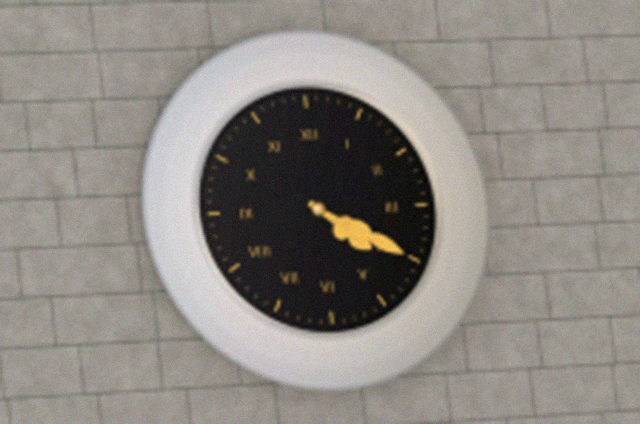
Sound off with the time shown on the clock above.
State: 4:20
